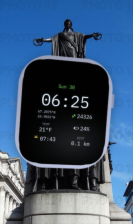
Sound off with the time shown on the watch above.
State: 6:25
